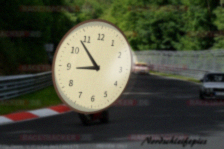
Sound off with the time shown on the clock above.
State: 8:53
